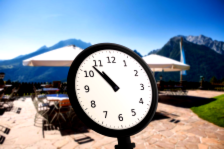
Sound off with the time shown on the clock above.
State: 10:53
